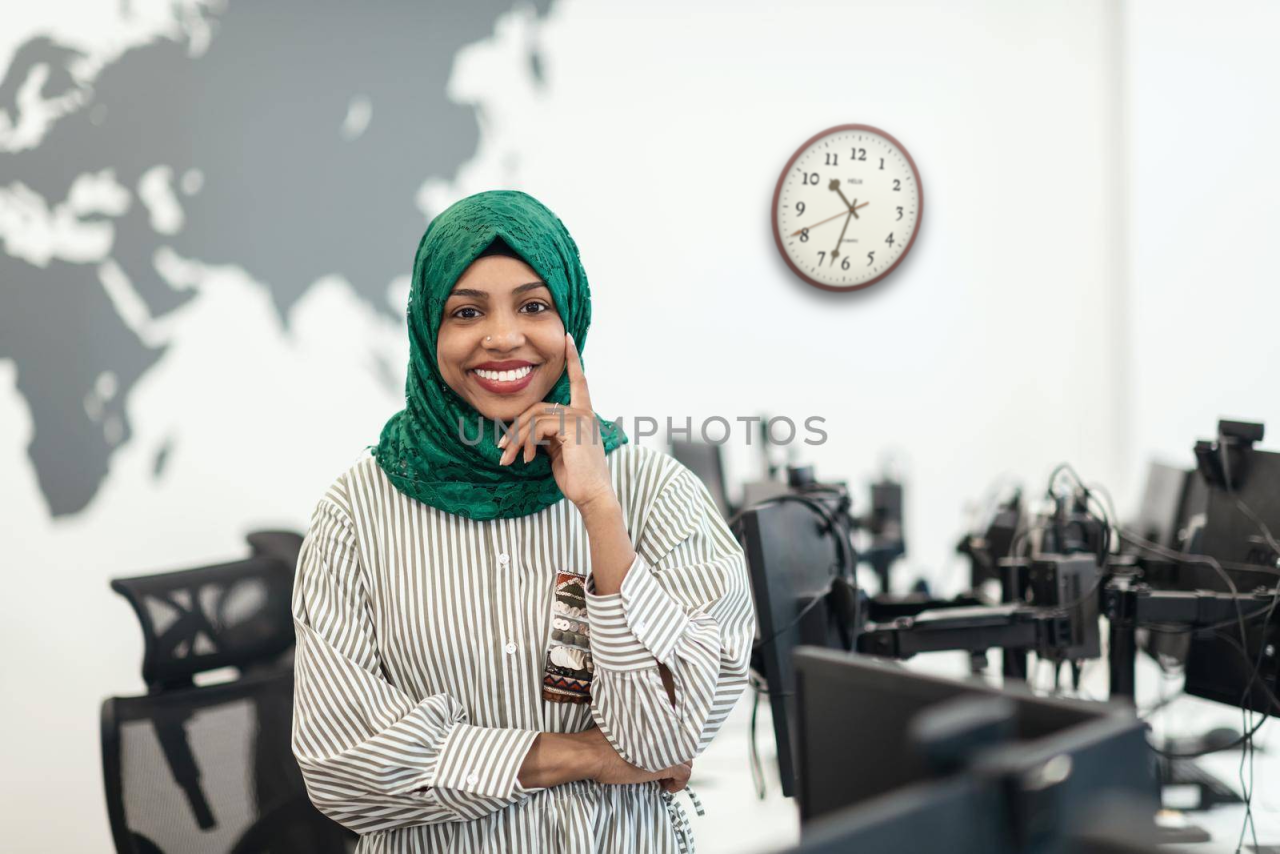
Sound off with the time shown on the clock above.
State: 10:32:41
